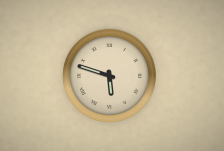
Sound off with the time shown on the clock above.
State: 5:48
